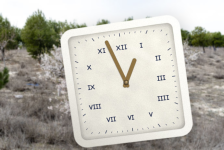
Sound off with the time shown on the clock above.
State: 12:57
